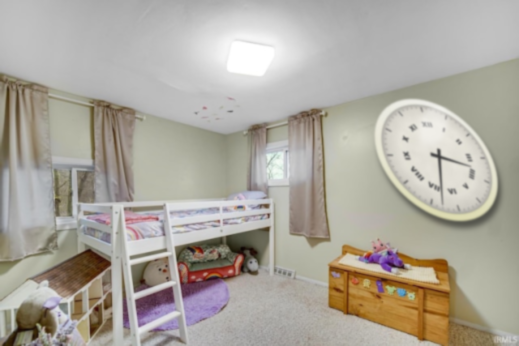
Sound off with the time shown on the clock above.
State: 3:33
